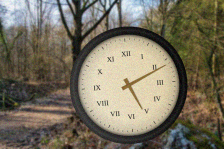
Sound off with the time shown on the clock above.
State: 5:11
